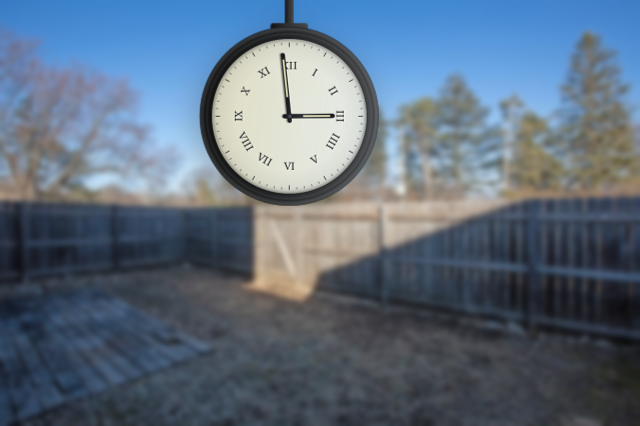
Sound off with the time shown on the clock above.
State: 2:59
